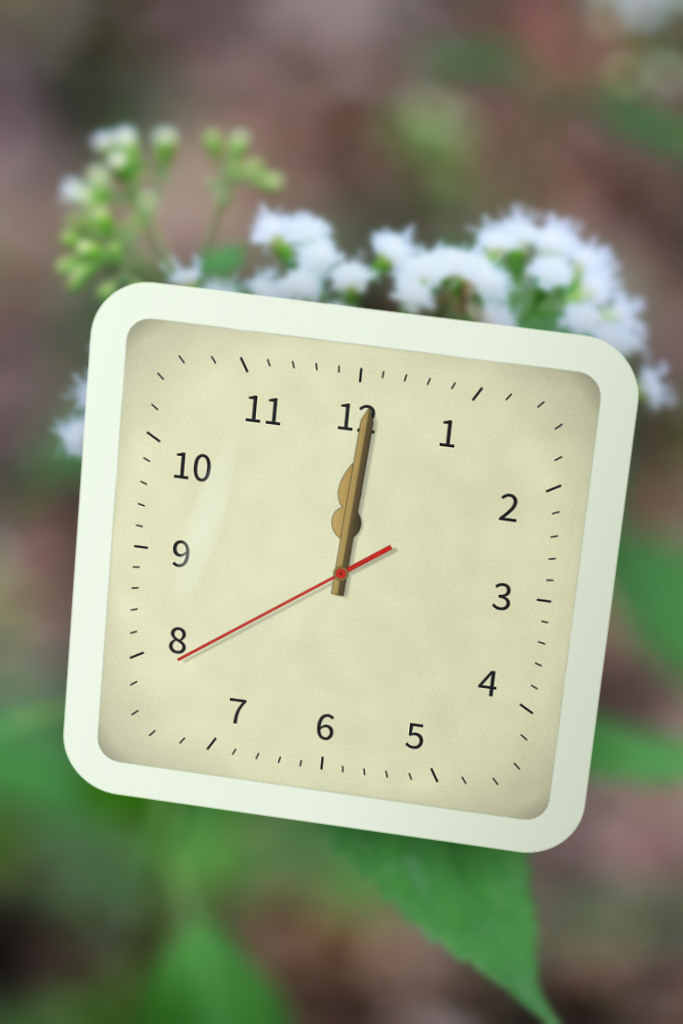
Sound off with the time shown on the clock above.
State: 12:00:39
